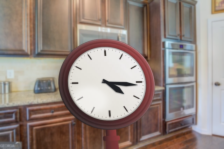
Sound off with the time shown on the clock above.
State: 4:16
